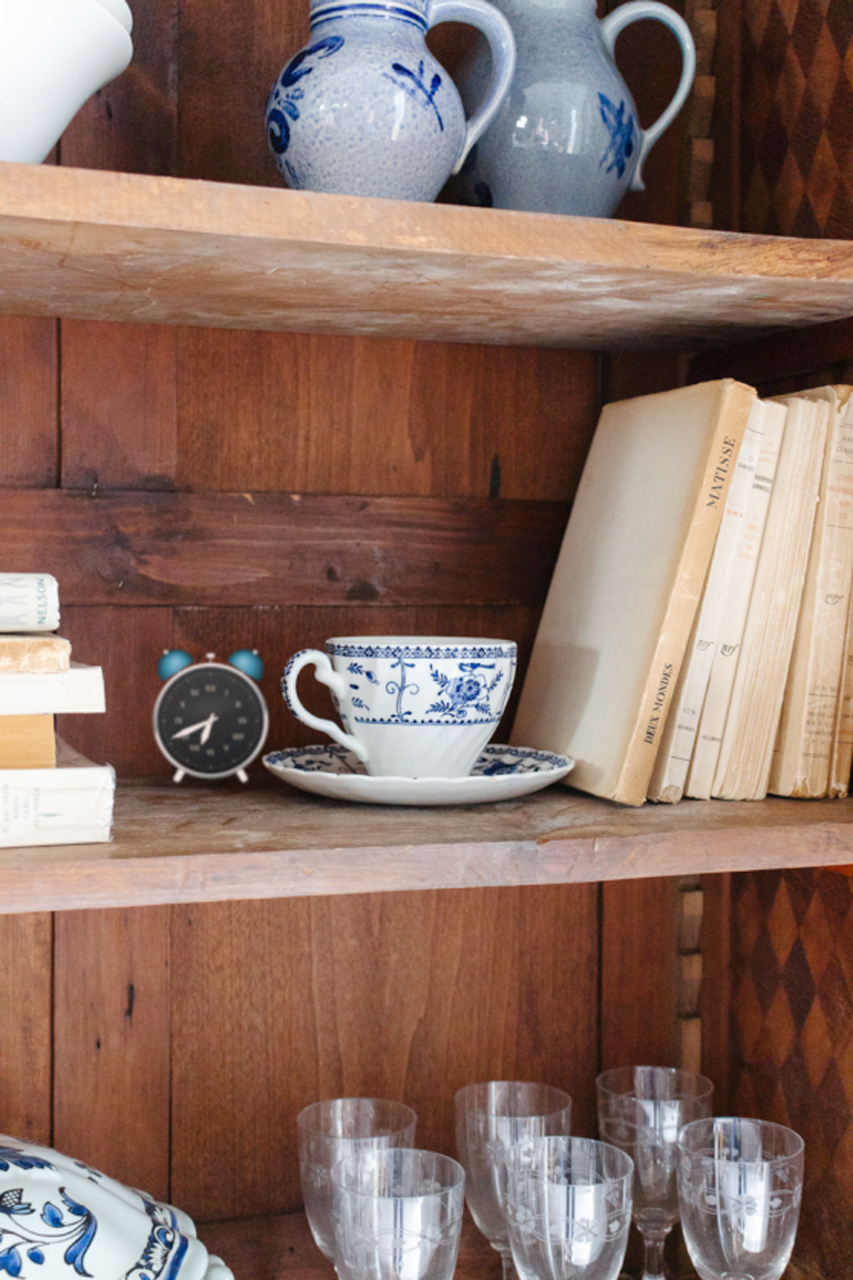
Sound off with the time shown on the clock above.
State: 6:41
